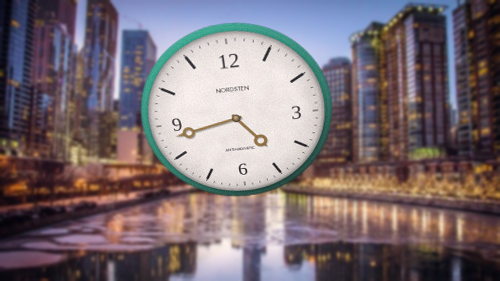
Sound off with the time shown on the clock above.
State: 4:43
